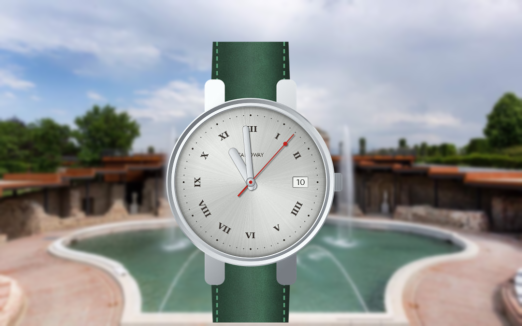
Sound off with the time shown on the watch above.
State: 10:59:07
